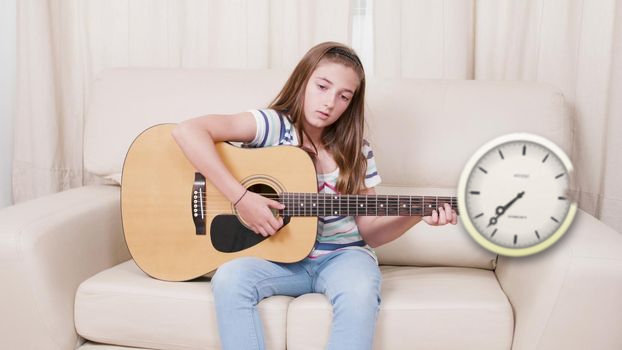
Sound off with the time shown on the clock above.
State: 7:37
